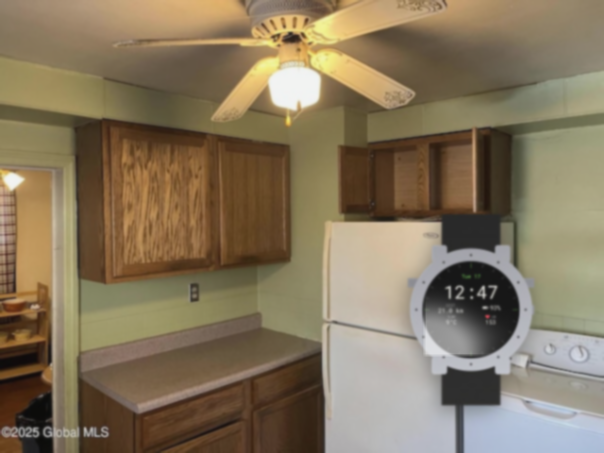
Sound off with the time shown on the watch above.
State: 12:47
